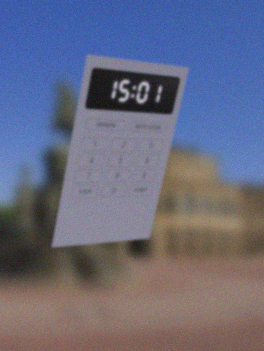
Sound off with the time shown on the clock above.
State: 15:01
